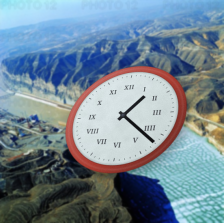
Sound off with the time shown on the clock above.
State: 1:22
